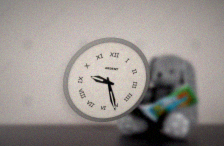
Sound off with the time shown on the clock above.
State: 9:26
